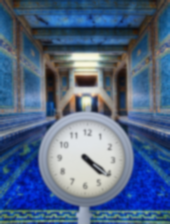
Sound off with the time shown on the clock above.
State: 4:21
